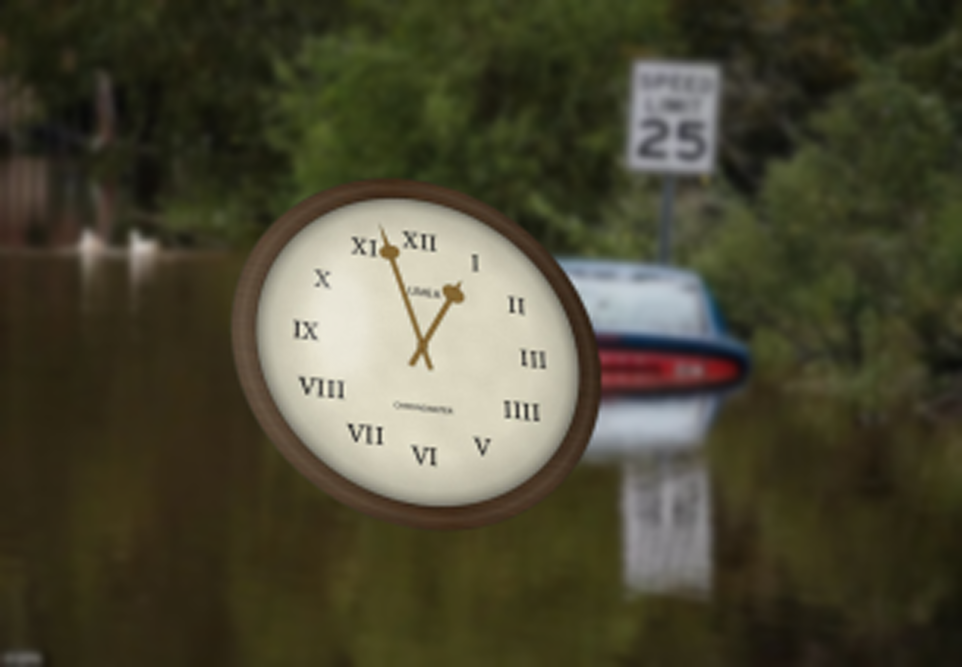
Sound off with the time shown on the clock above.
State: 12:57
